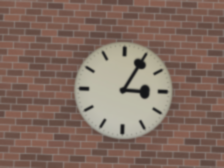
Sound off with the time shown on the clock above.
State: 3:05
